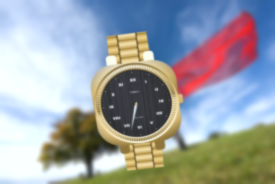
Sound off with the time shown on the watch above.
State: 6:33
